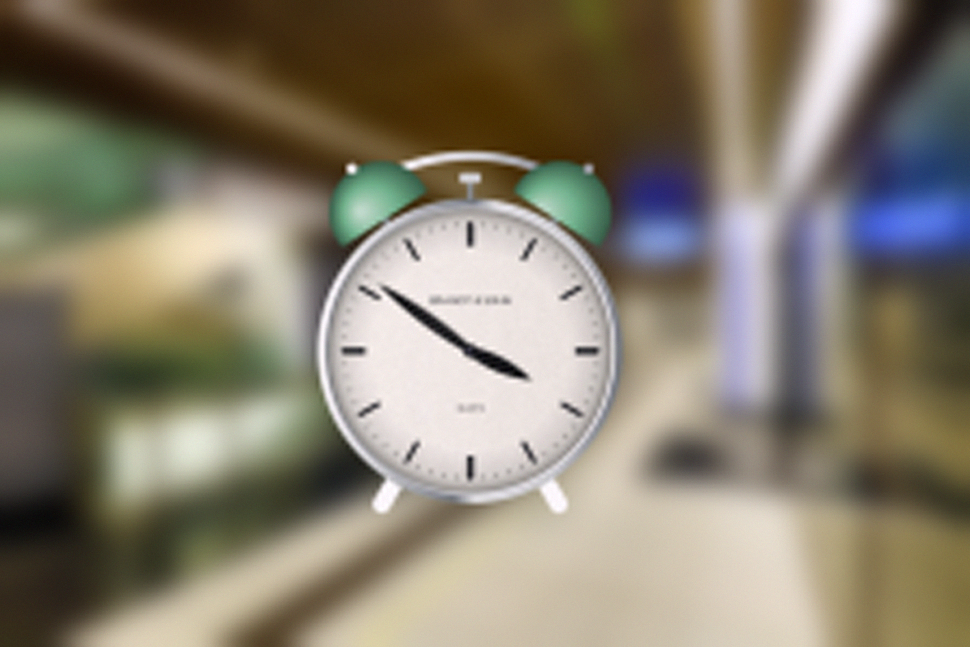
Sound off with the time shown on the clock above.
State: 3:51
